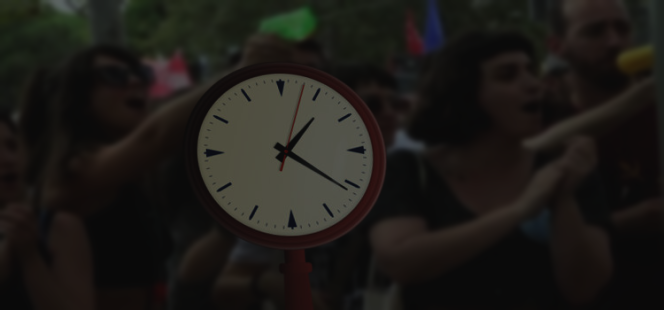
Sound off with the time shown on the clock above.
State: 1:21:03
